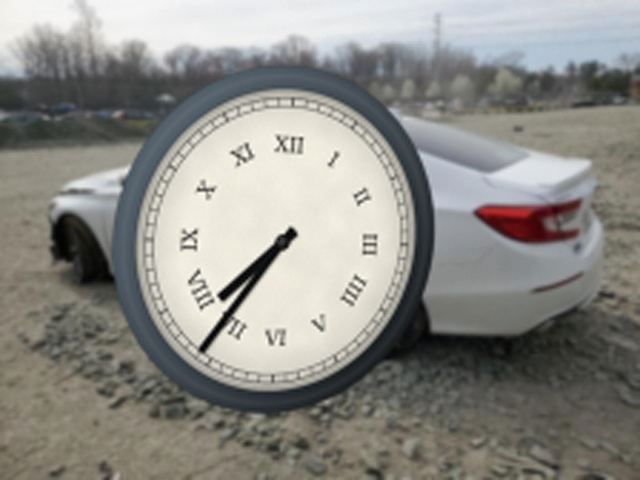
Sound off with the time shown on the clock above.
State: 7:36
